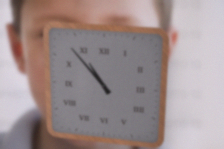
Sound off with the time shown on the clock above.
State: 10:53
